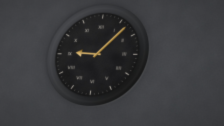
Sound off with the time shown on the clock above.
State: 9:07
